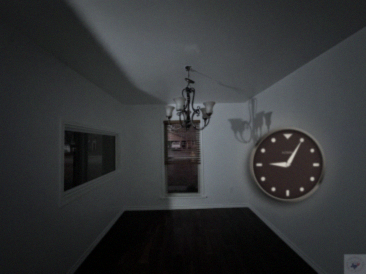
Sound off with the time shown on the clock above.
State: 9:05
